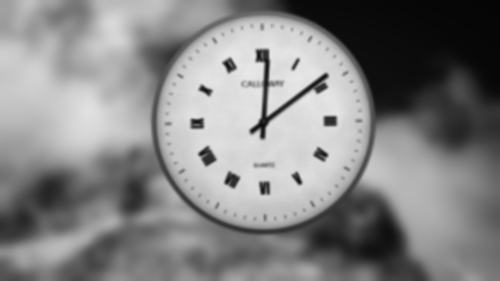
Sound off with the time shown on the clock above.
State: 12:09
